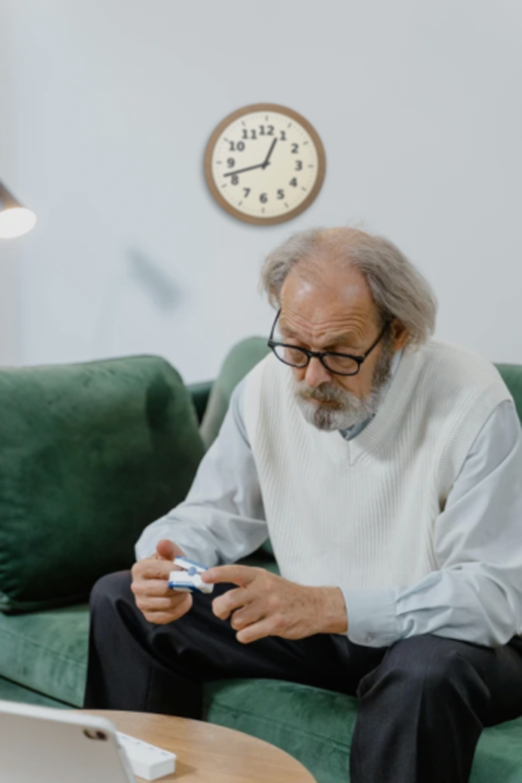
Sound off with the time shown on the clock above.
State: 12:42
